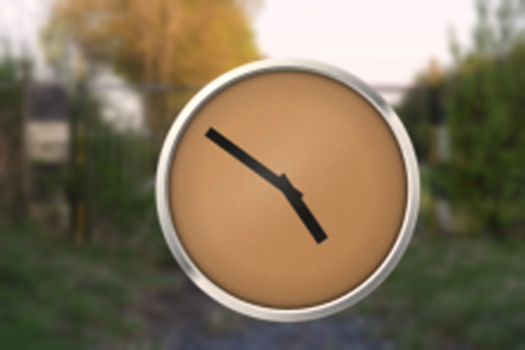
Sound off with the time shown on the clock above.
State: 4:51
